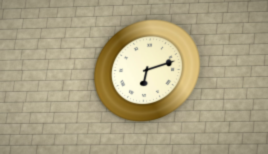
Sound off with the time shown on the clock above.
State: 6:12
